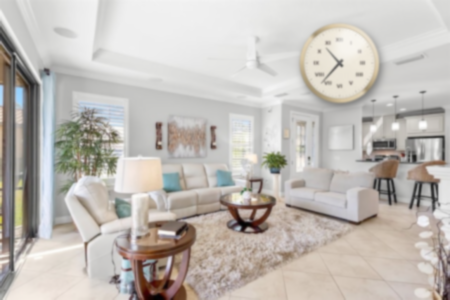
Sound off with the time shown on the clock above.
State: 10:37
